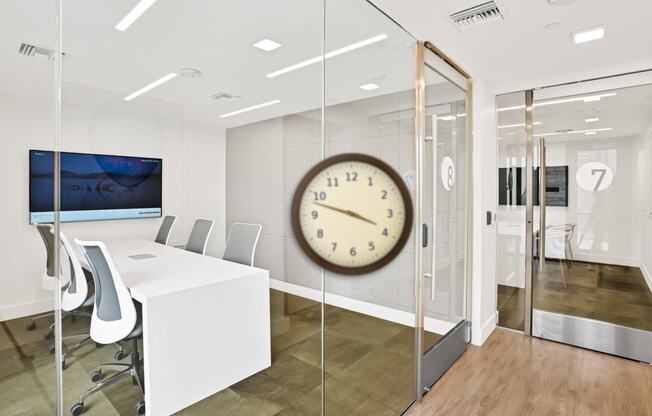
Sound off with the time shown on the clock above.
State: 3:48
